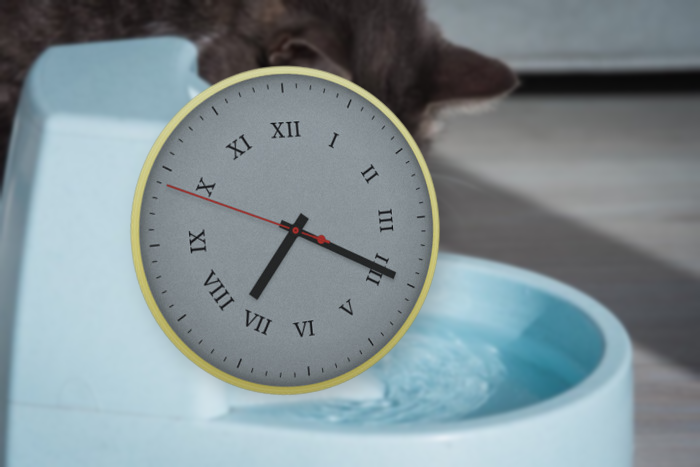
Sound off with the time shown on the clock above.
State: 7:19:49
